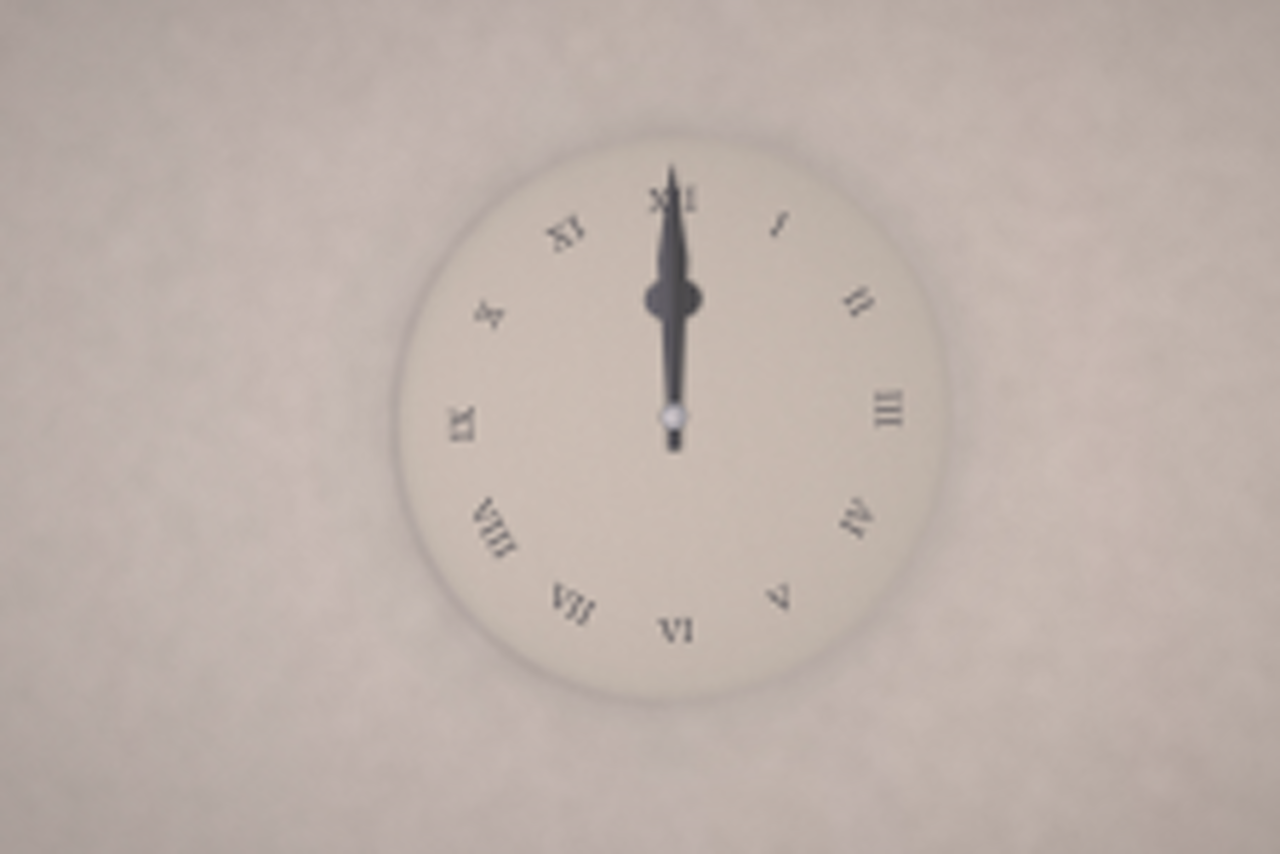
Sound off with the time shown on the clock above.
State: 12:00
